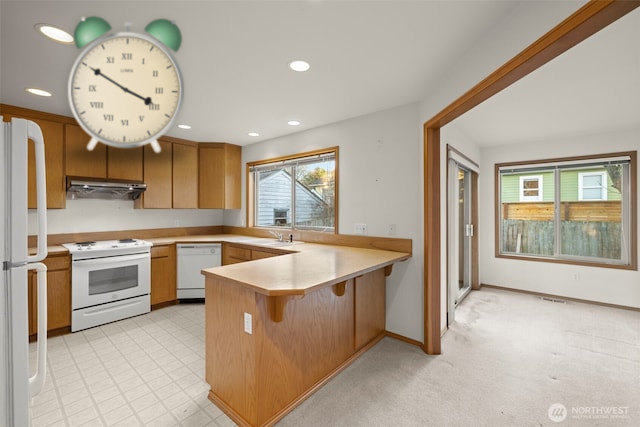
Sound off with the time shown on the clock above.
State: 3:50
